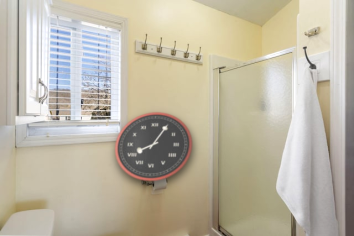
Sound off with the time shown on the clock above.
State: 8:05
